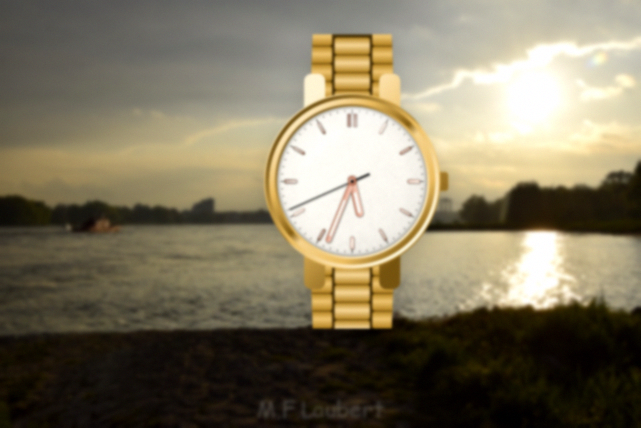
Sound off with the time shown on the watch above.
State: 5:33:41
